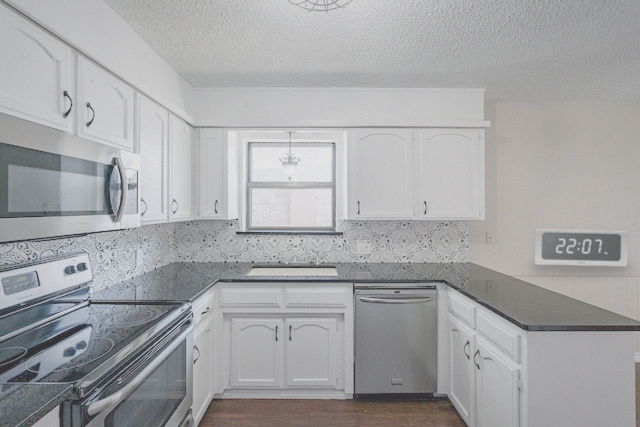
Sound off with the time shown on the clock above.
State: 22:07
